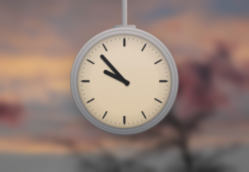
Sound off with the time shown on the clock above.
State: 9:53
